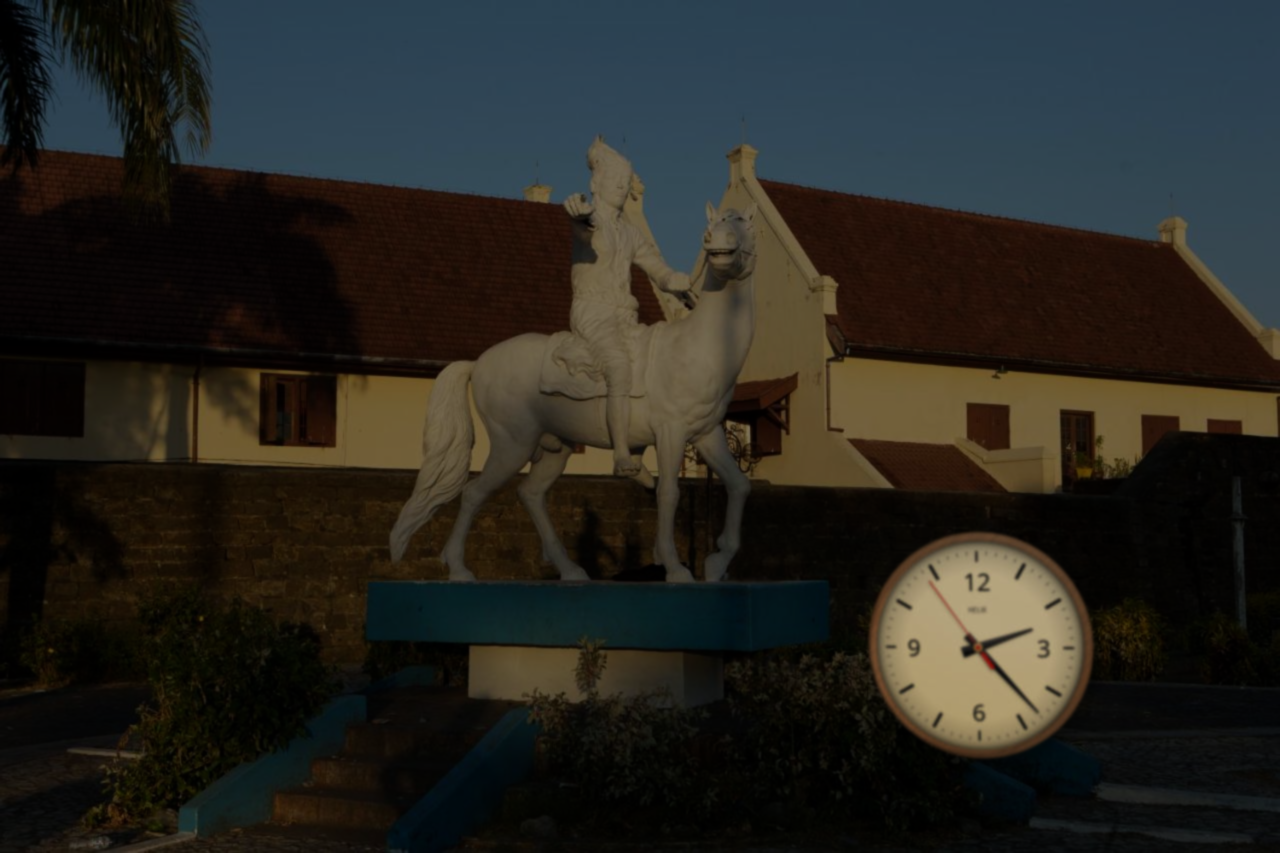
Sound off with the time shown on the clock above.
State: 2:22:54
